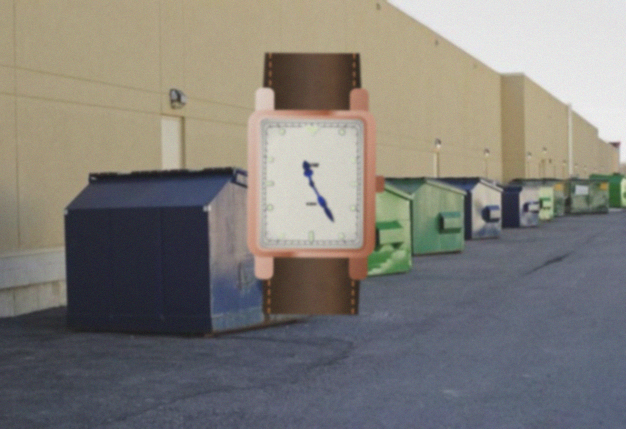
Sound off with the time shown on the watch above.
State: 11:25
